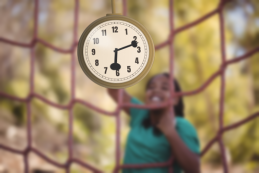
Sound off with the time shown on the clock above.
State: 6:12
